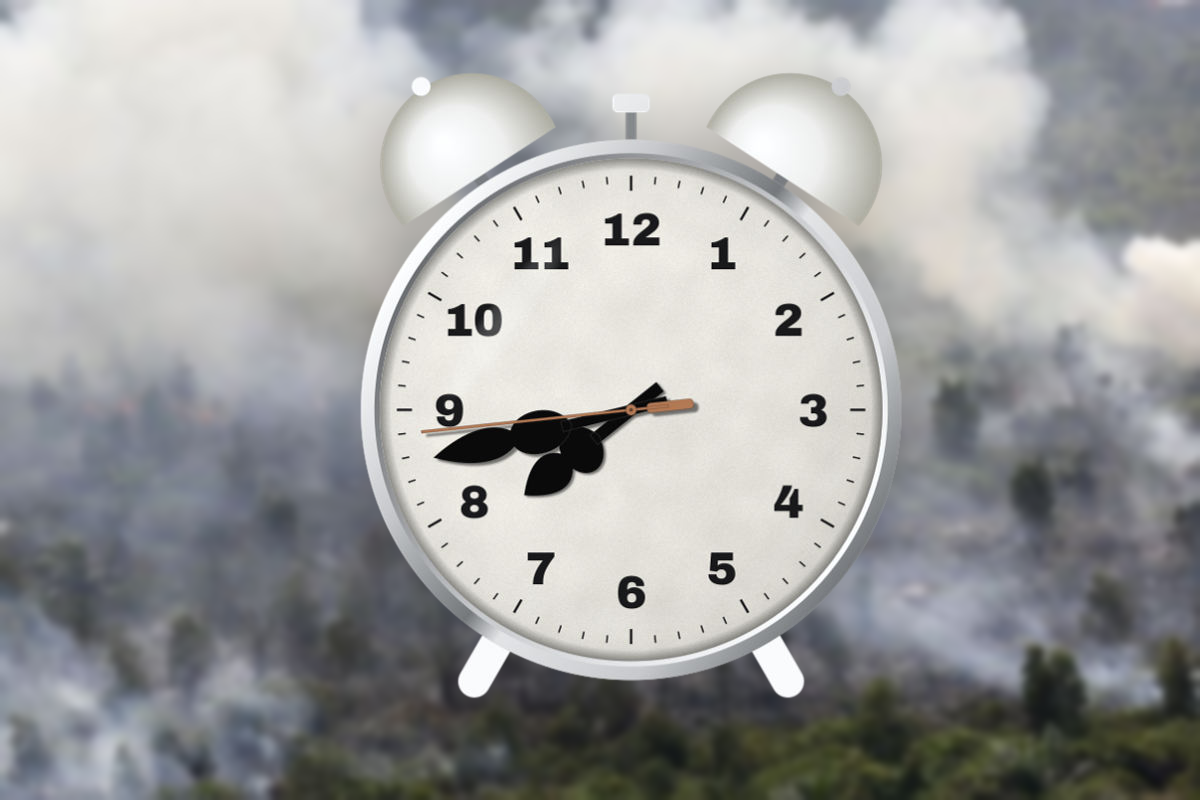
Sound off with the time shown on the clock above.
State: 7:42:44
